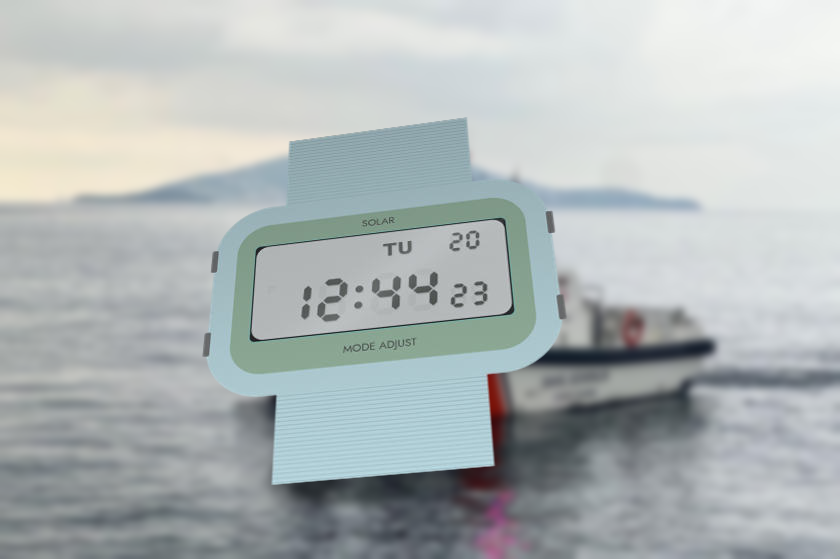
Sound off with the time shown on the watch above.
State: 12:44:23
